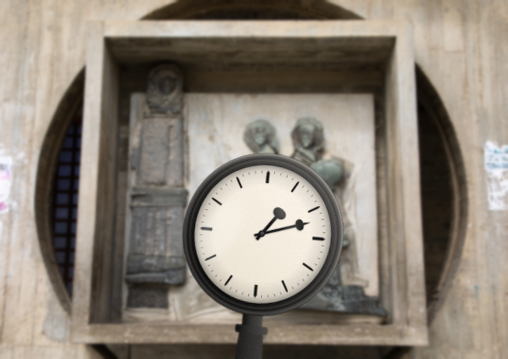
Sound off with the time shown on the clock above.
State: 1:12
